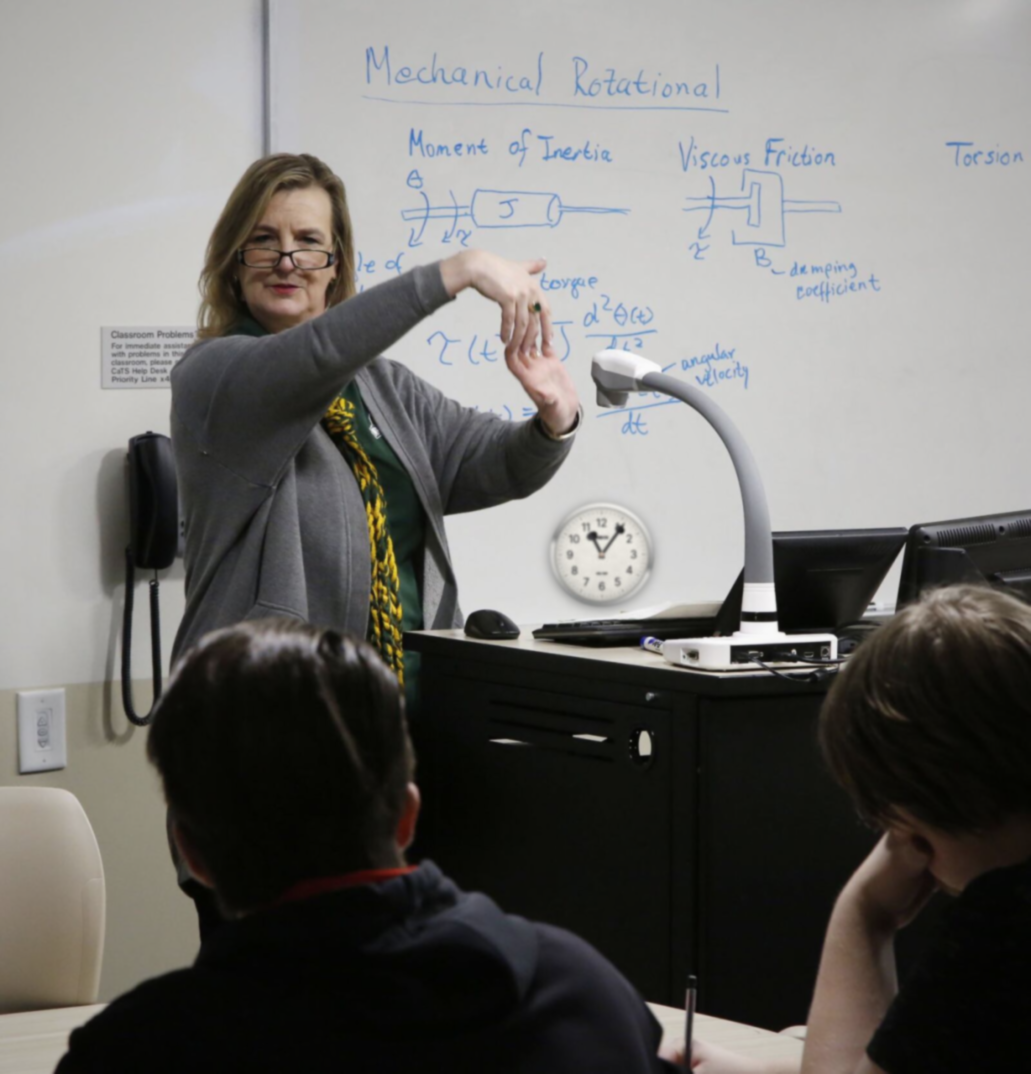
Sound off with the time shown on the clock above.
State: 11:06
